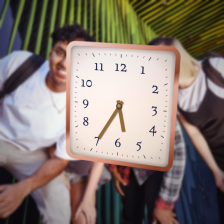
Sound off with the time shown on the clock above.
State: 5:35
